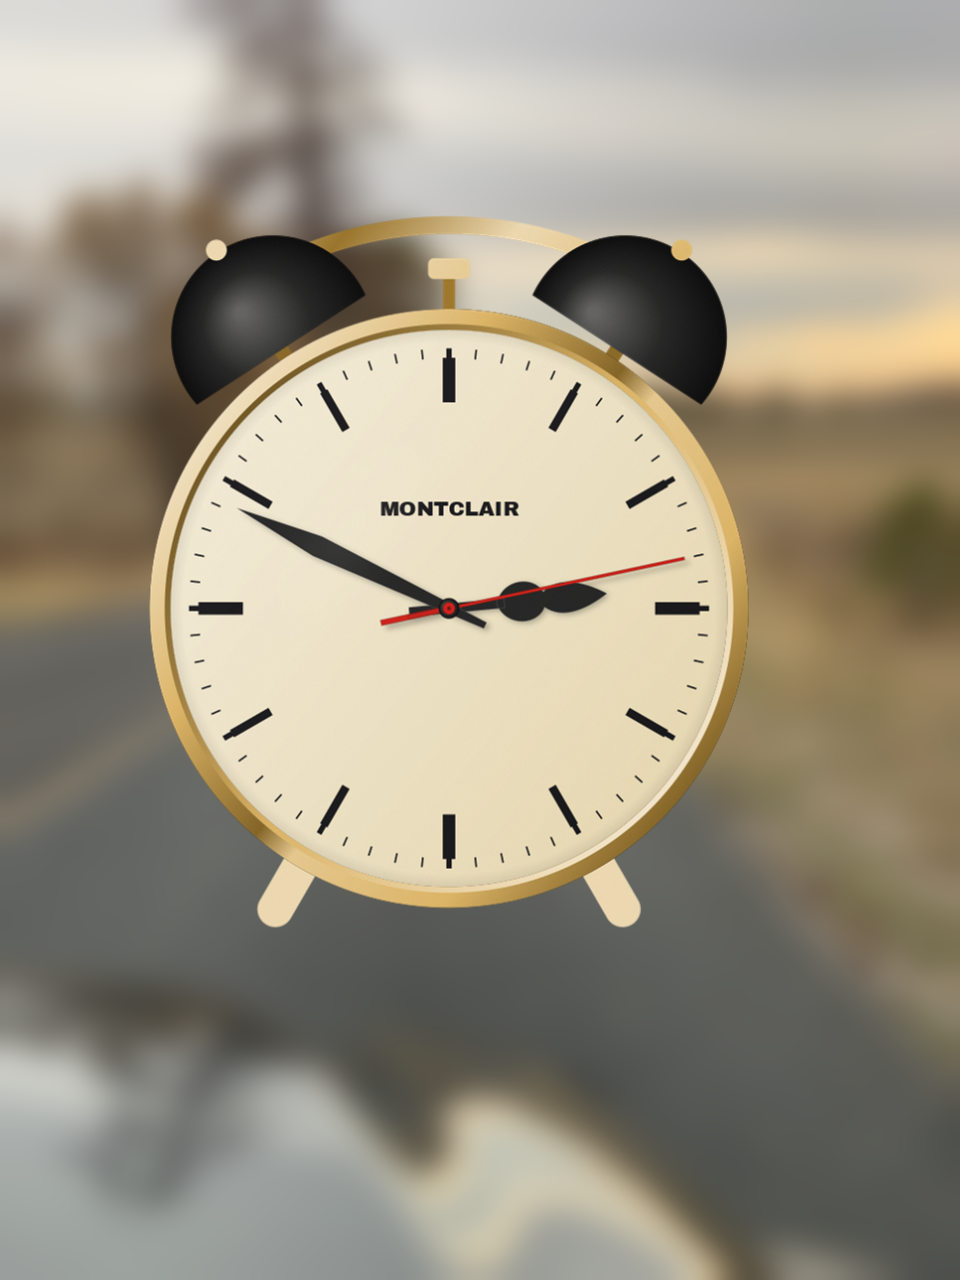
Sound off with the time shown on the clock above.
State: 2:49:13
